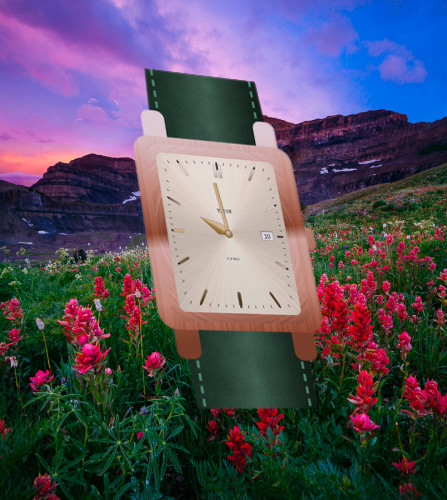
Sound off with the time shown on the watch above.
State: 9:59
